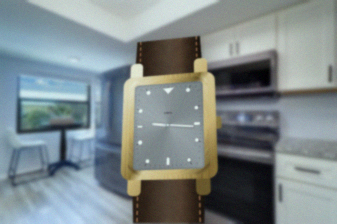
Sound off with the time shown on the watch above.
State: 9:16
